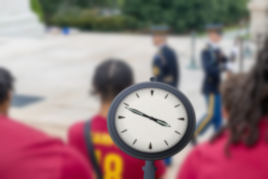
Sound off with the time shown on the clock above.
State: 3:49
